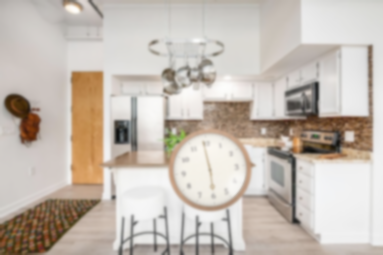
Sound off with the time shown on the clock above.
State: 5:59
